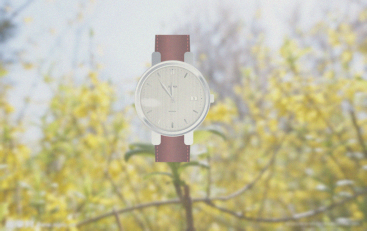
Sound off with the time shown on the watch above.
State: 11:54
